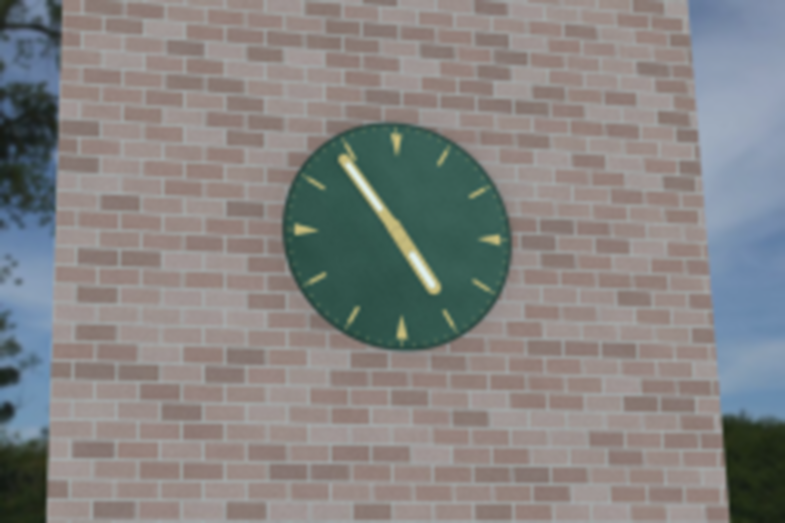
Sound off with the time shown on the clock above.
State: 4:54
